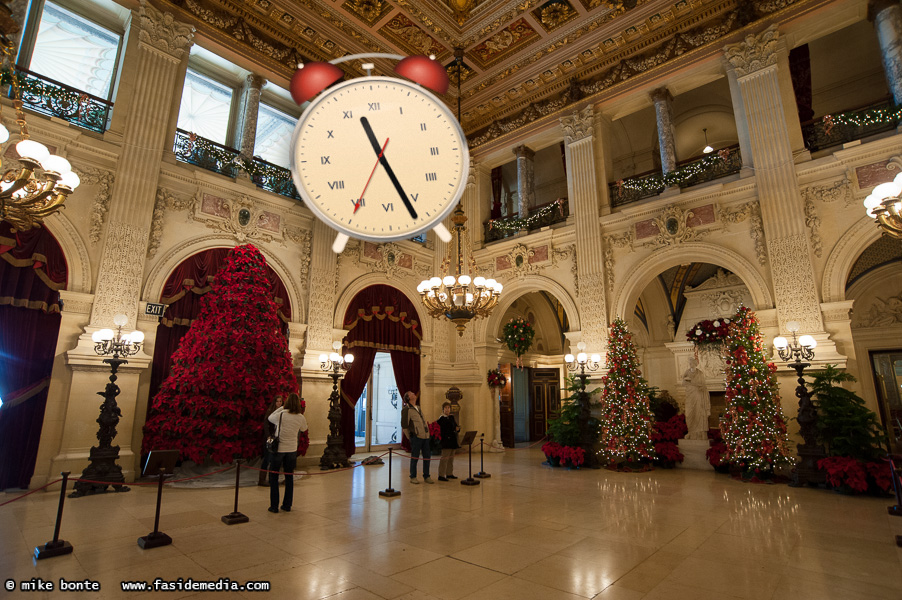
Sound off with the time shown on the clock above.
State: 11:26:35
